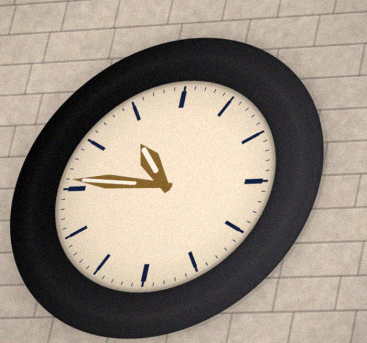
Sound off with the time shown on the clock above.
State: 10:46
